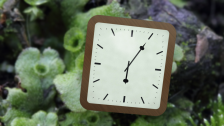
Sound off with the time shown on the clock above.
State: 6:05
